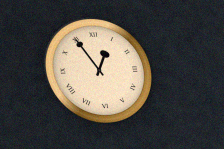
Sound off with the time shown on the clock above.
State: 12:55
